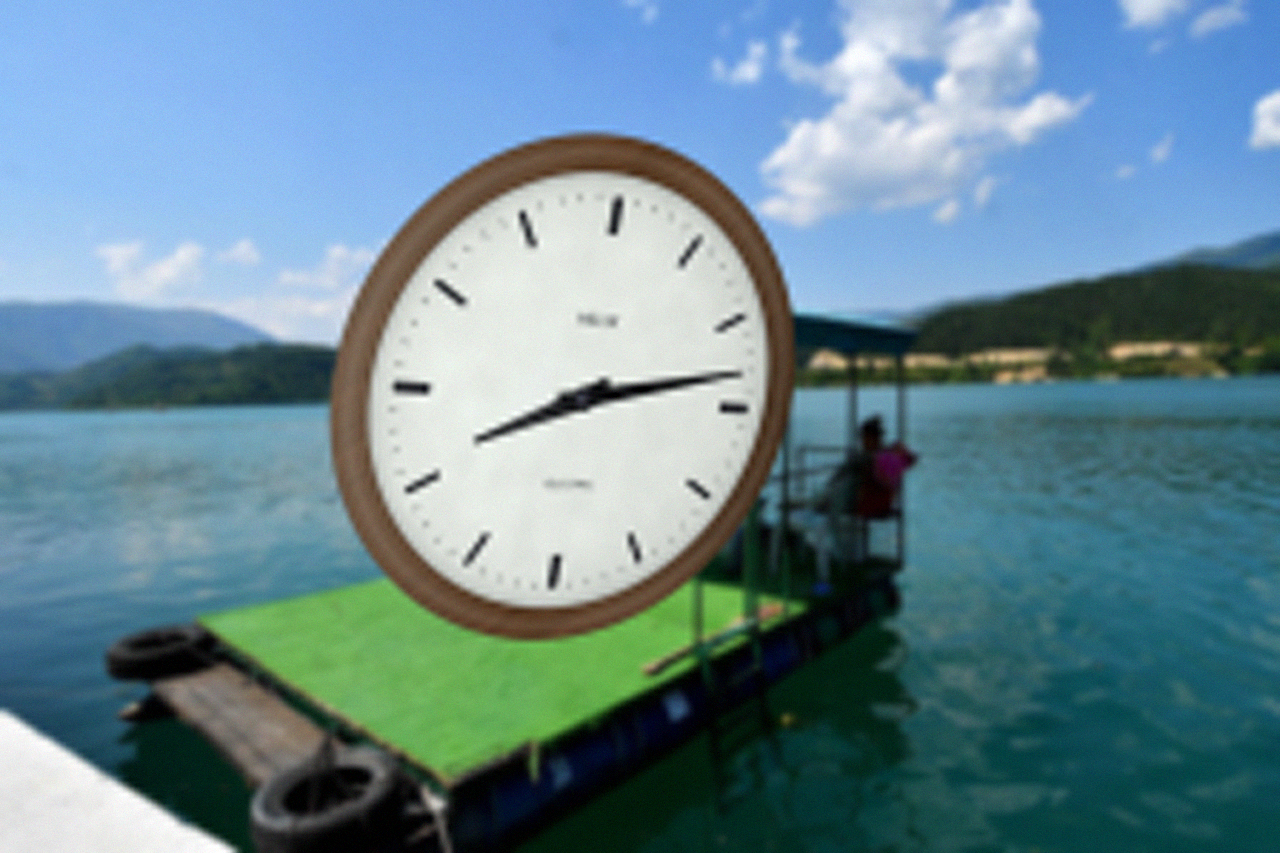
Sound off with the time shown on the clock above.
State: 8:13
